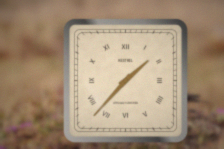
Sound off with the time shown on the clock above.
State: 1:37
